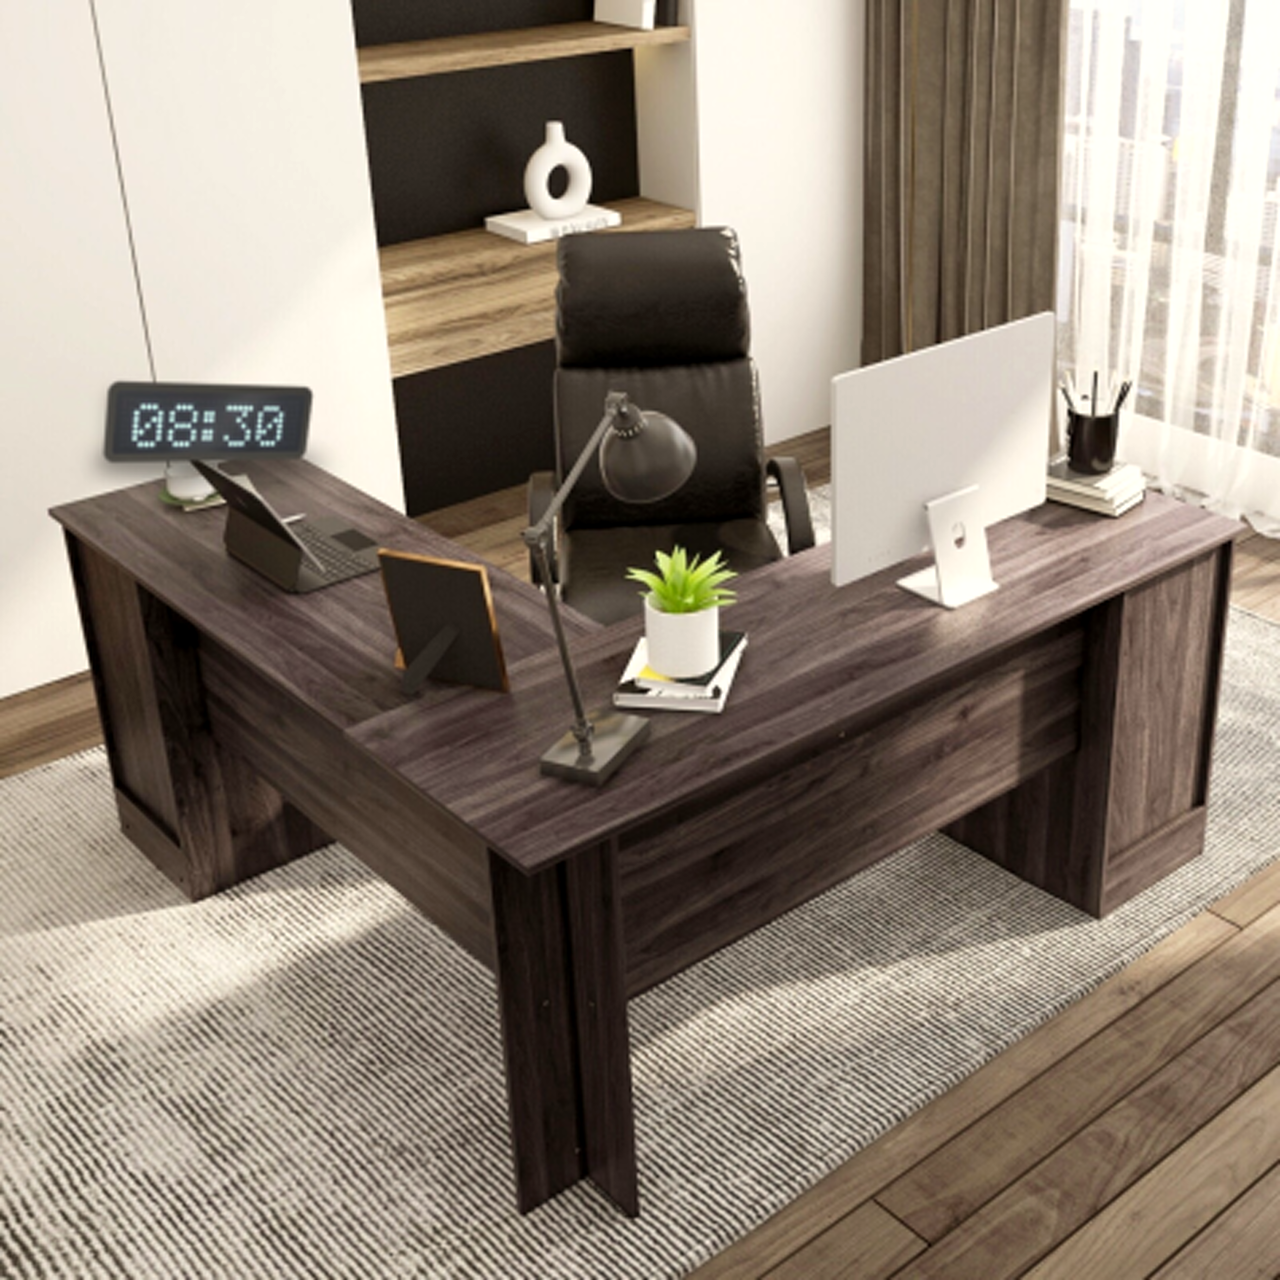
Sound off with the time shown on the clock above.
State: 8:30
